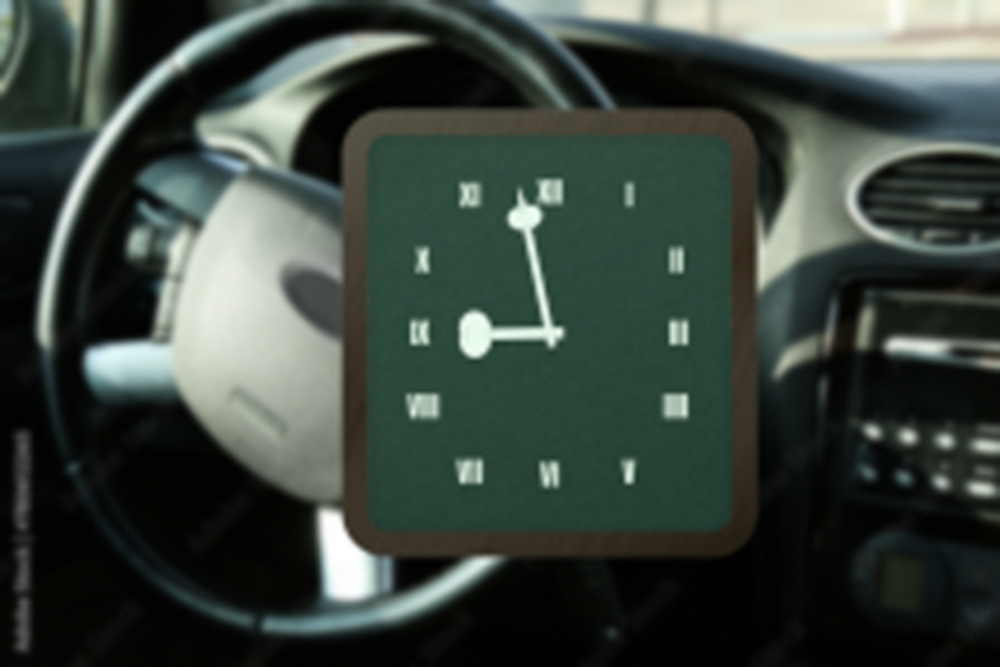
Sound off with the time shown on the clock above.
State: 8:58
